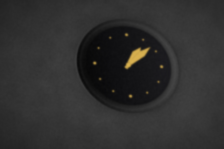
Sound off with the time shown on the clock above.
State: 1:08
